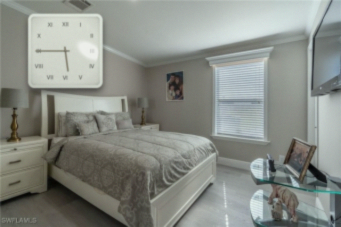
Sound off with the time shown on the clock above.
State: 5:45
